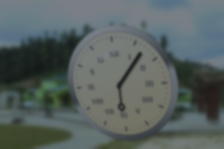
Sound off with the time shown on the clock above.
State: 6:07
